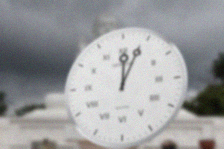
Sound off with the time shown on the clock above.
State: 12:04
